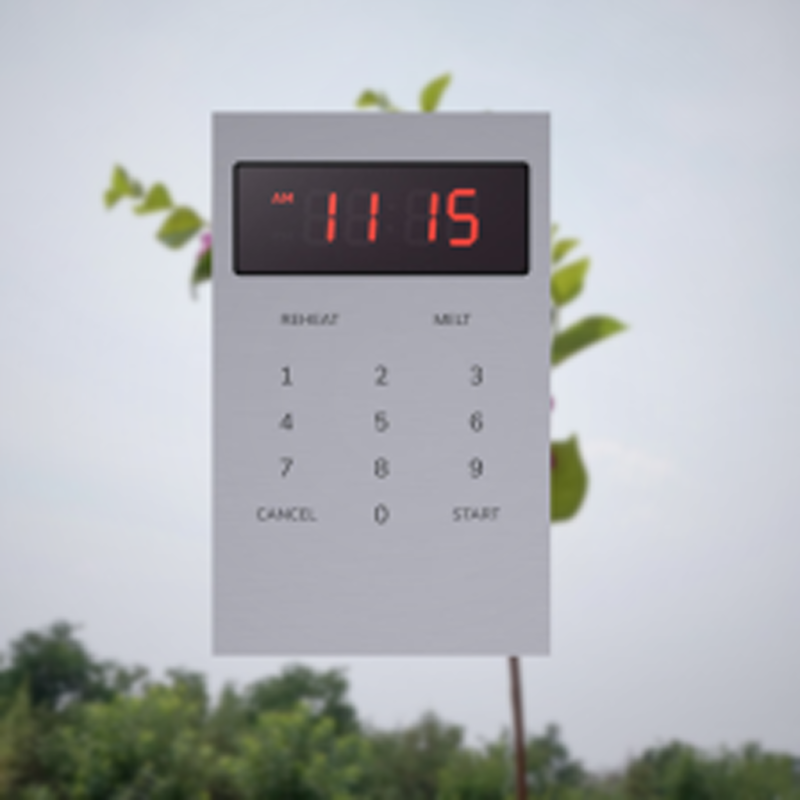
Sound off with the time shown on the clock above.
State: 11:15
